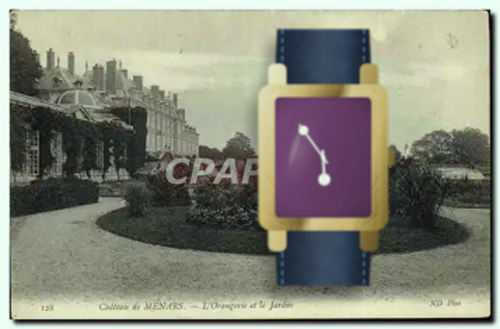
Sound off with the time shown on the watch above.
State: 5:54
